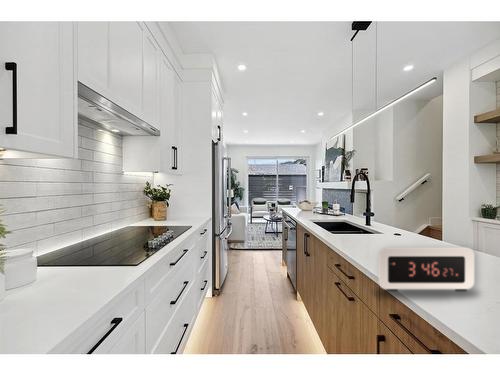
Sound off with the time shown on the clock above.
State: 3:46
